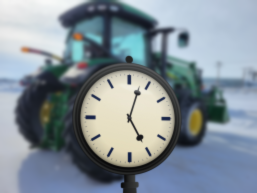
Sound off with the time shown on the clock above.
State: 5:03
